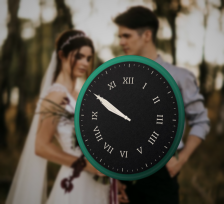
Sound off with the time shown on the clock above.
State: 9:50
